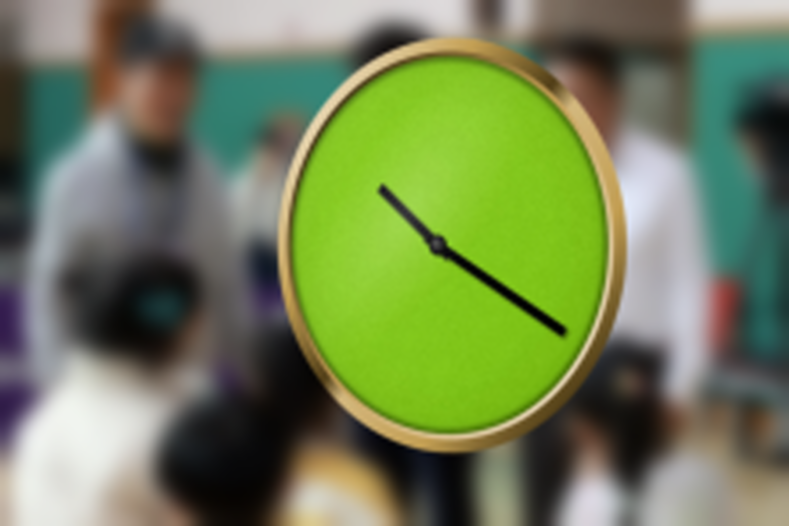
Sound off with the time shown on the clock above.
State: 10:20
